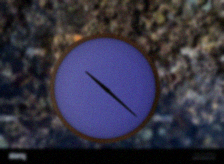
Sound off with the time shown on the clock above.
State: 10:22
